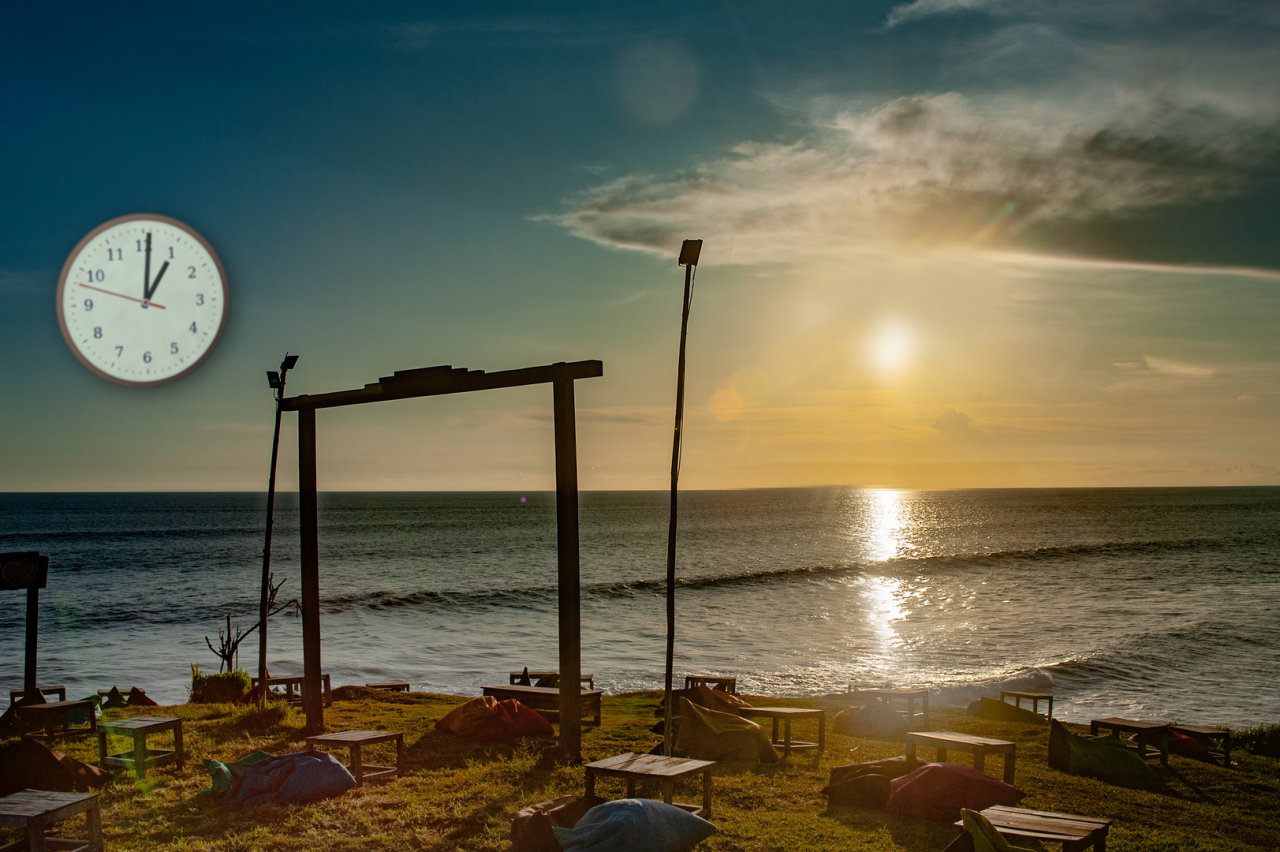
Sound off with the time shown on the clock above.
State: 1:00:48
